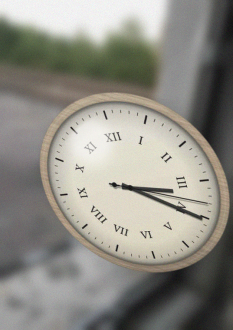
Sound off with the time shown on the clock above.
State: 3:20:18
